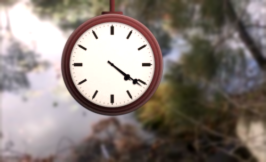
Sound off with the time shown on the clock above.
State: 4:21
